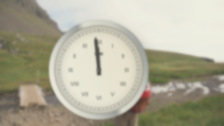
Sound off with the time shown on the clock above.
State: 11:59
